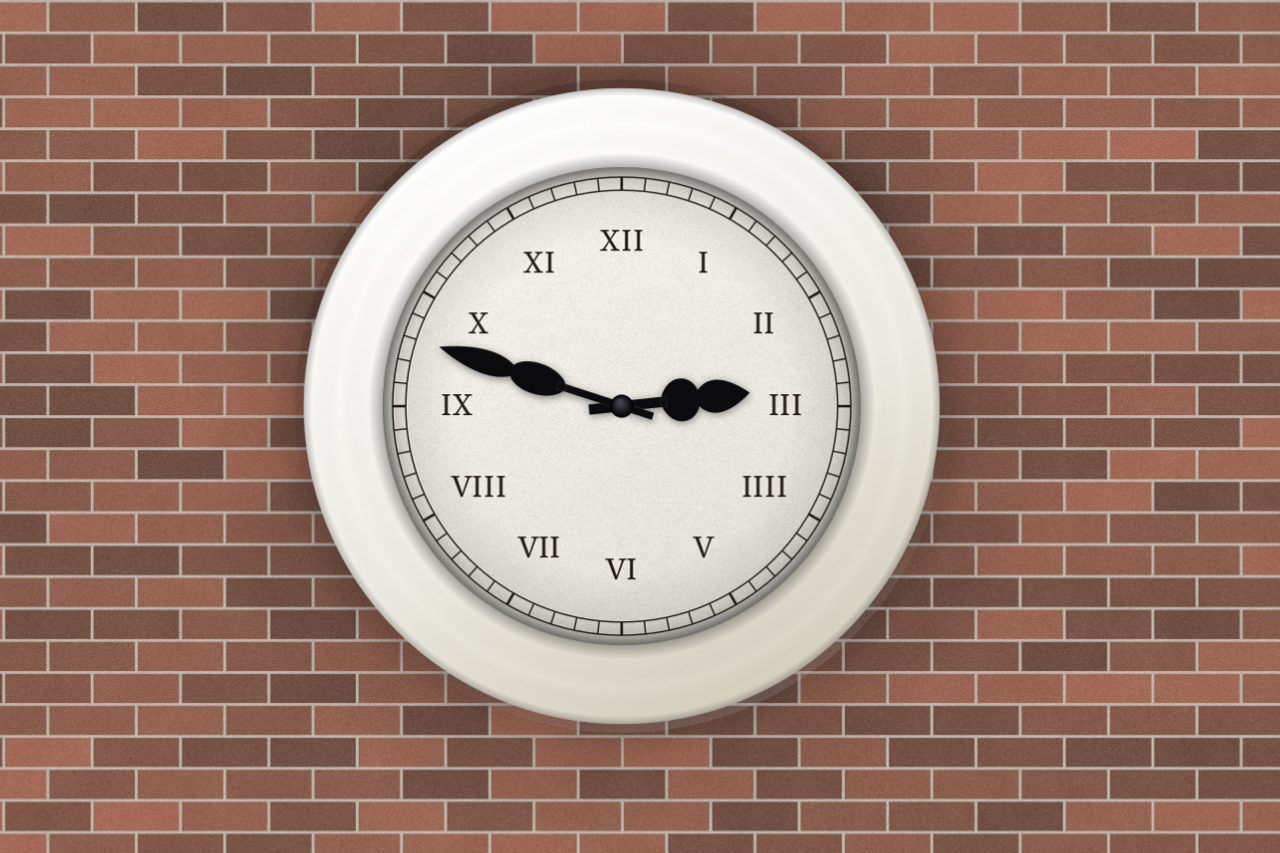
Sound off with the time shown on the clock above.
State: 2:48
